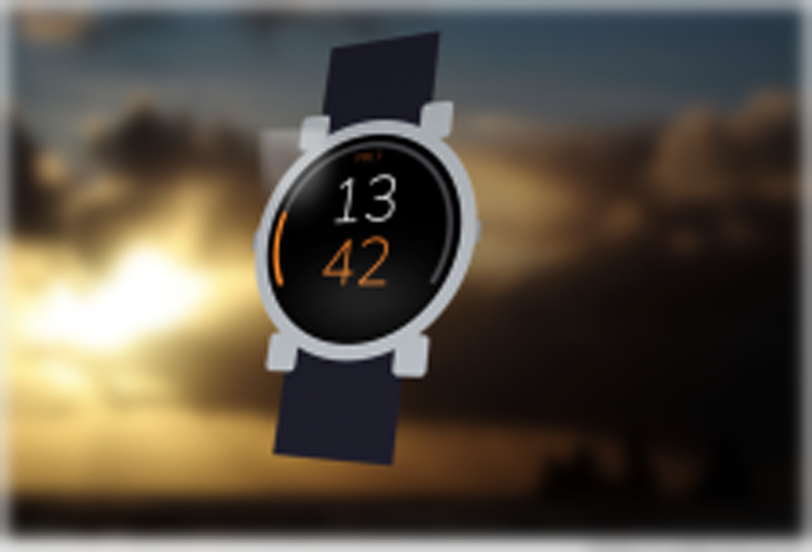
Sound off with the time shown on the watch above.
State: 13:42
